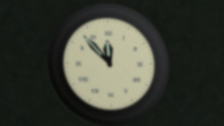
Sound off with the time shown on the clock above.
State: 11:53
